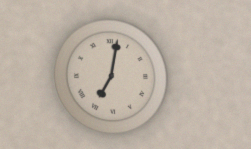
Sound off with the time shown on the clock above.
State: 7:02
